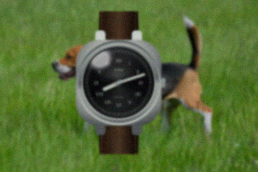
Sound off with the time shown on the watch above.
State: 8:12
